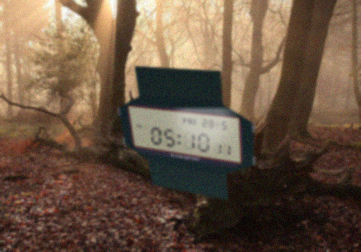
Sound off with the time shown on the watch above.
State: 5:10:11
